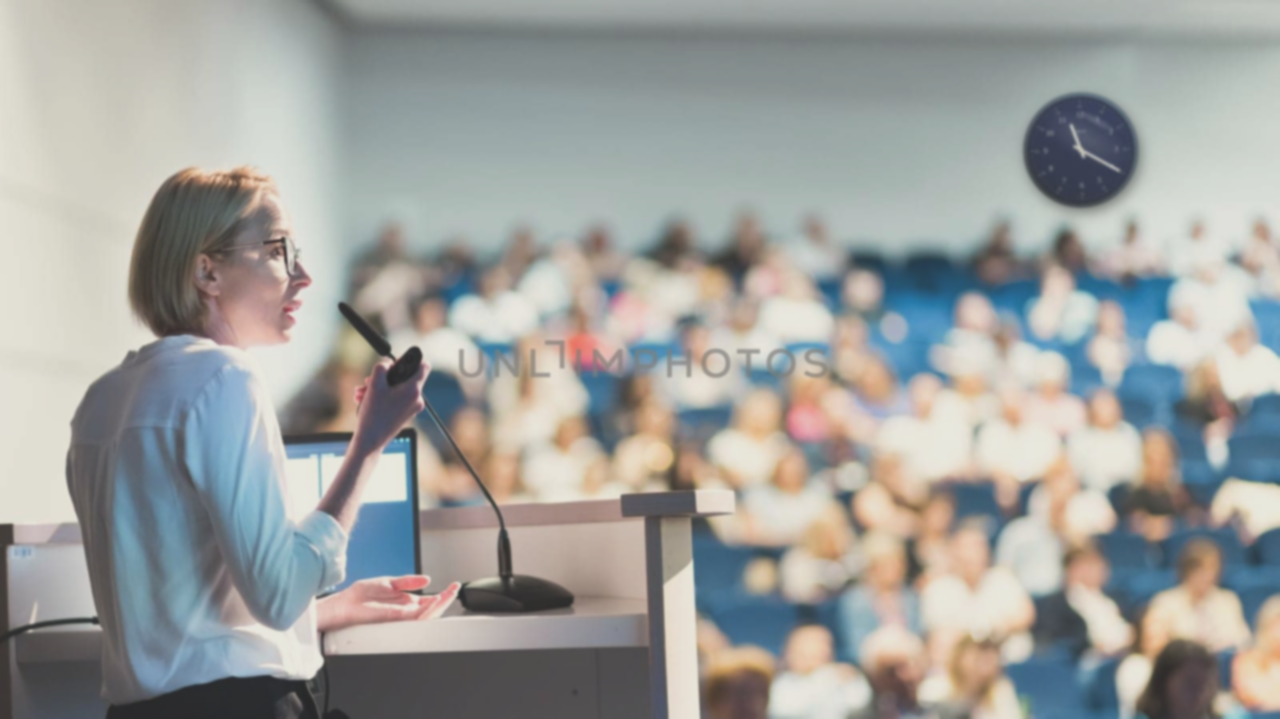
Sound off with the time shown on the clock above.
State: 11:20
